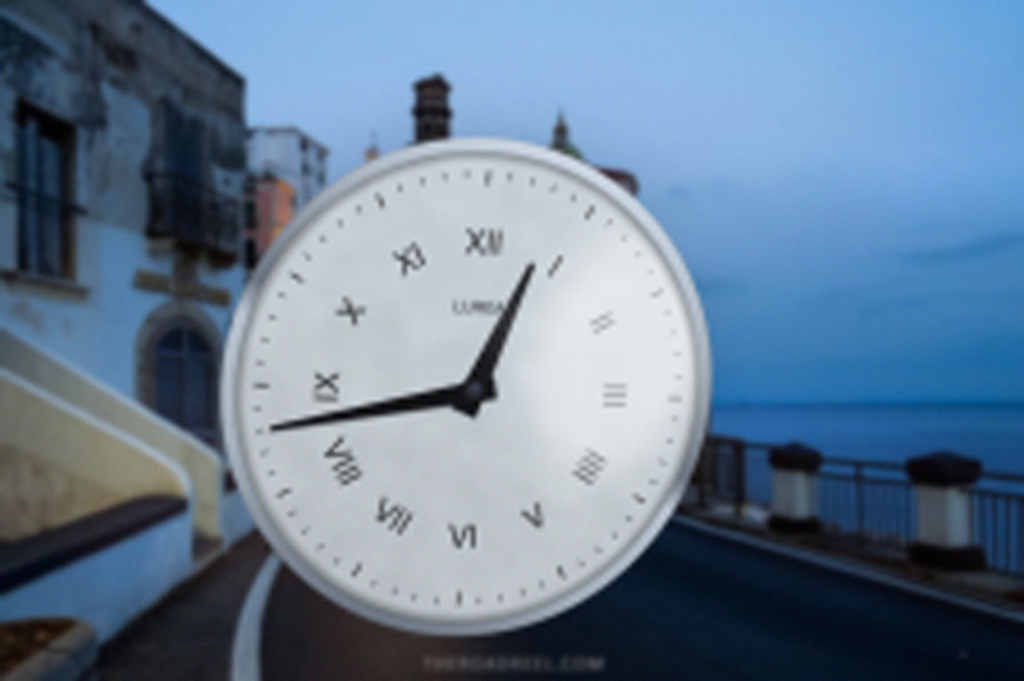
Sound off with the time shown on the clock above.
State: 12:43
